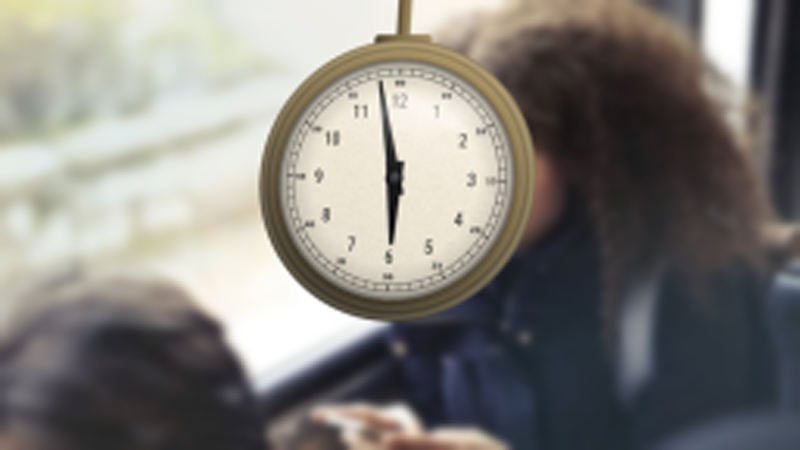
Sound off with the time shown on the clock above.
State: 5:58
